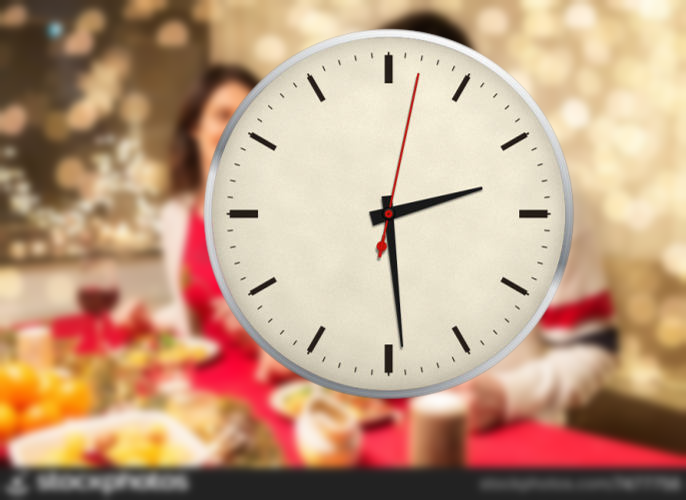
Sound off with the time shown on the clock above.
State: 2:29:02
